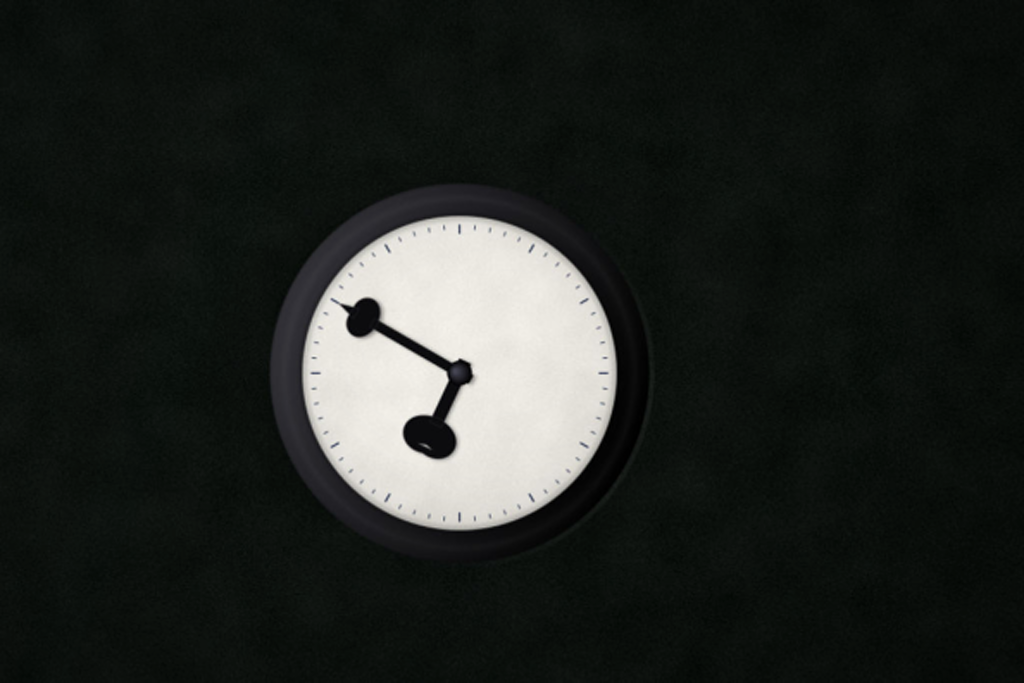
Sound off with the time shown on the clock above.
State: 6:50
